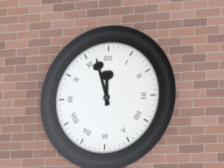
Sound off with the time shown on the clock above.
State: 11:57
